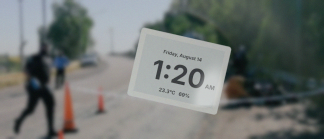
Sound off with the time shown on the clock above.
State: 1:20
